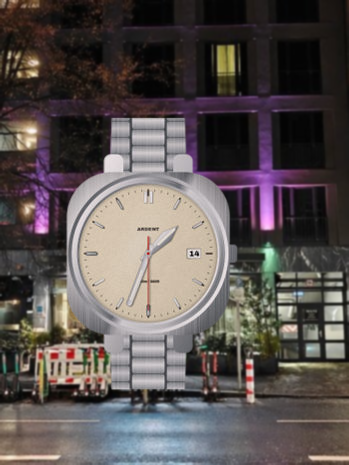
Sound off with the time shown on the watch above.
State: 1:33:30
